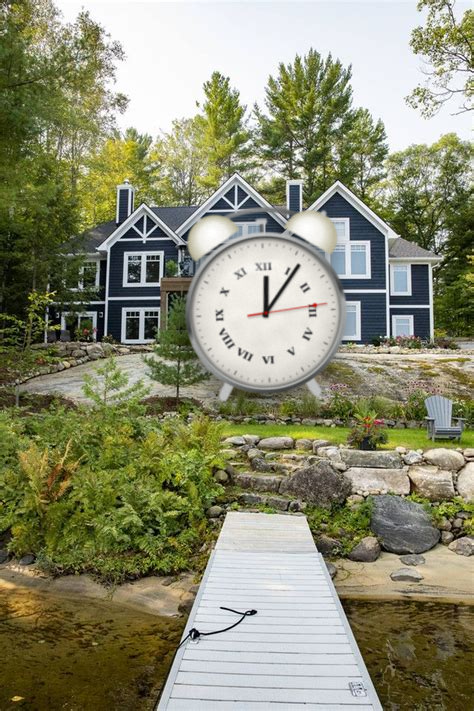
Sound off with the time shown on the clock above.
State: 12:06:14
